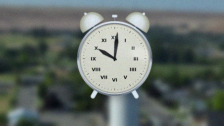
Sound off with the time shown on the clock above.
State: 10:01
